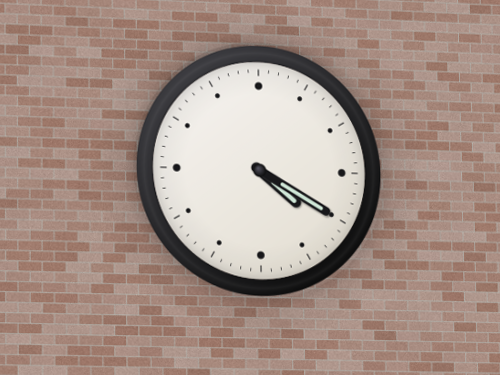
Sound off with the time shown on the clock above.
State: 4:20
